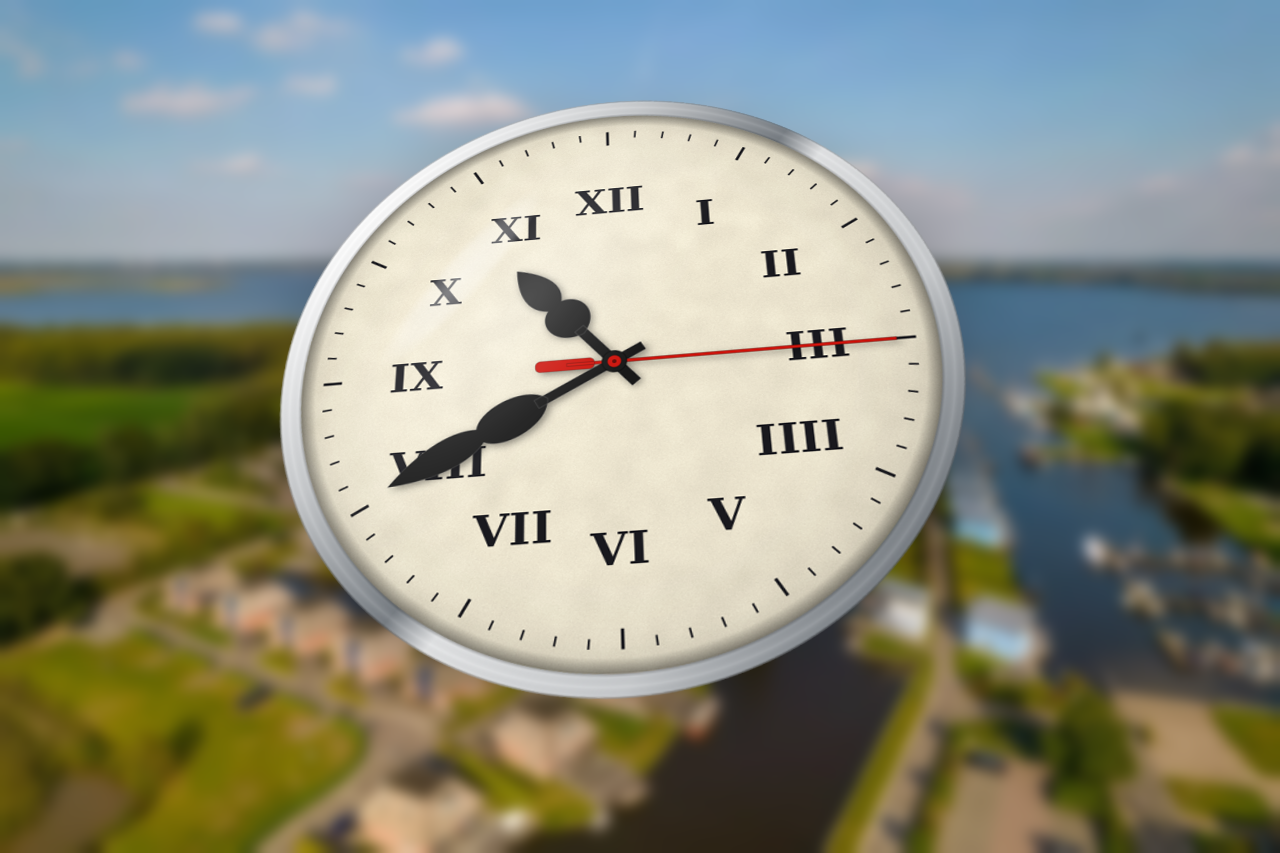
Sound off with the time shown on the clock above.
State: 10:40:15
